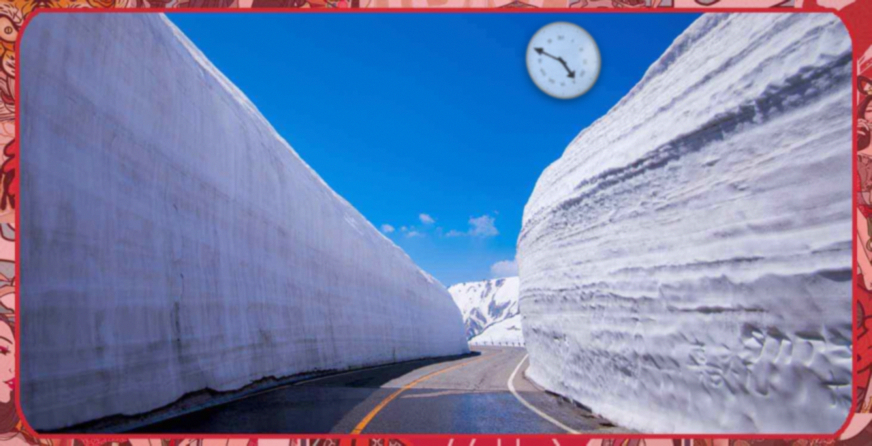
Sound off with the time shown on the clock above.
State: 4:49
